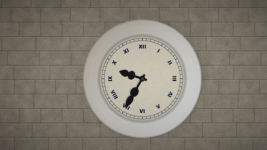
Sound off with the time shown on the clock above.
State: 9:35
